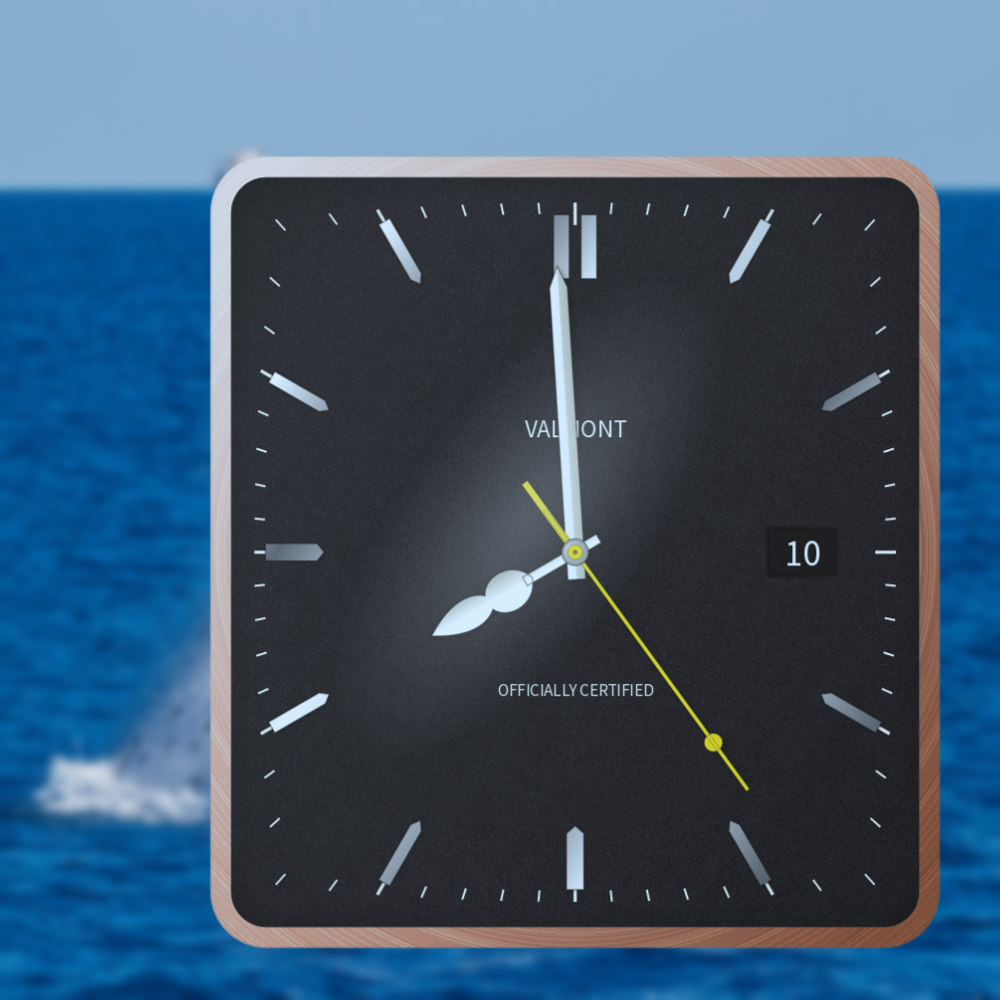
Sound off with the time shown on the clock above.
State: 7:59:24
